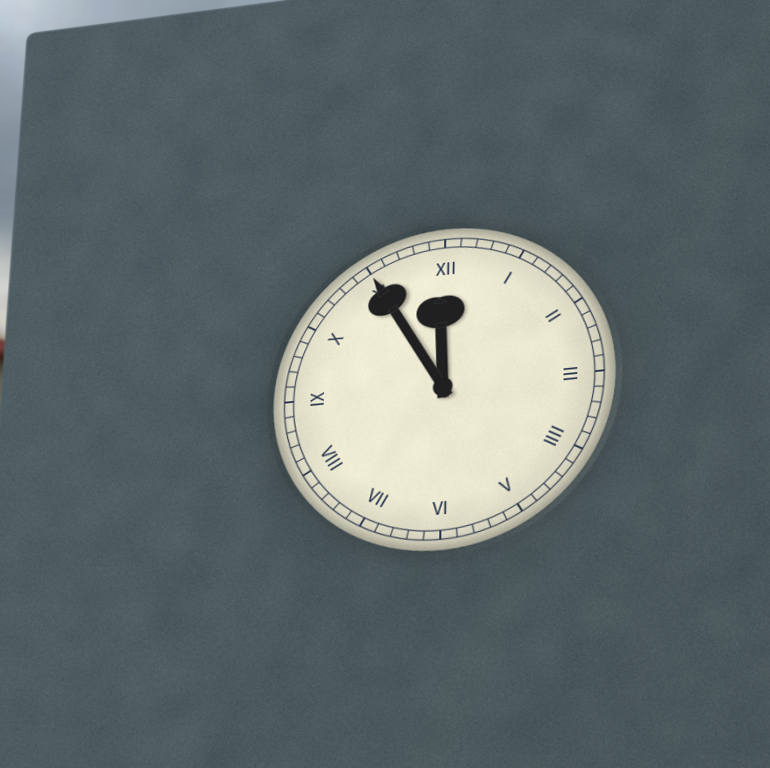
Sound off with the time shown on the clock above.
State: 11:55
